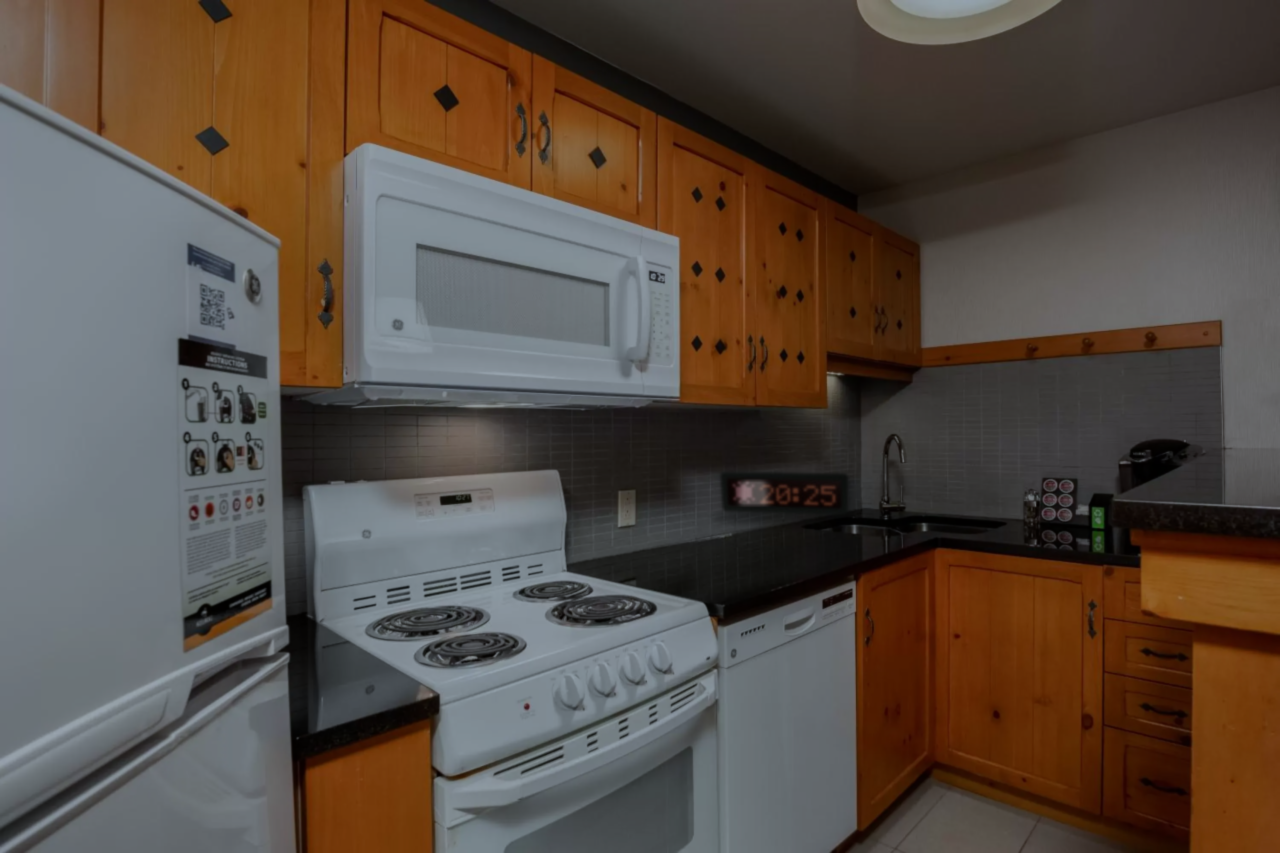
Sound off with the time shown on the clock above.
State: 20:25
